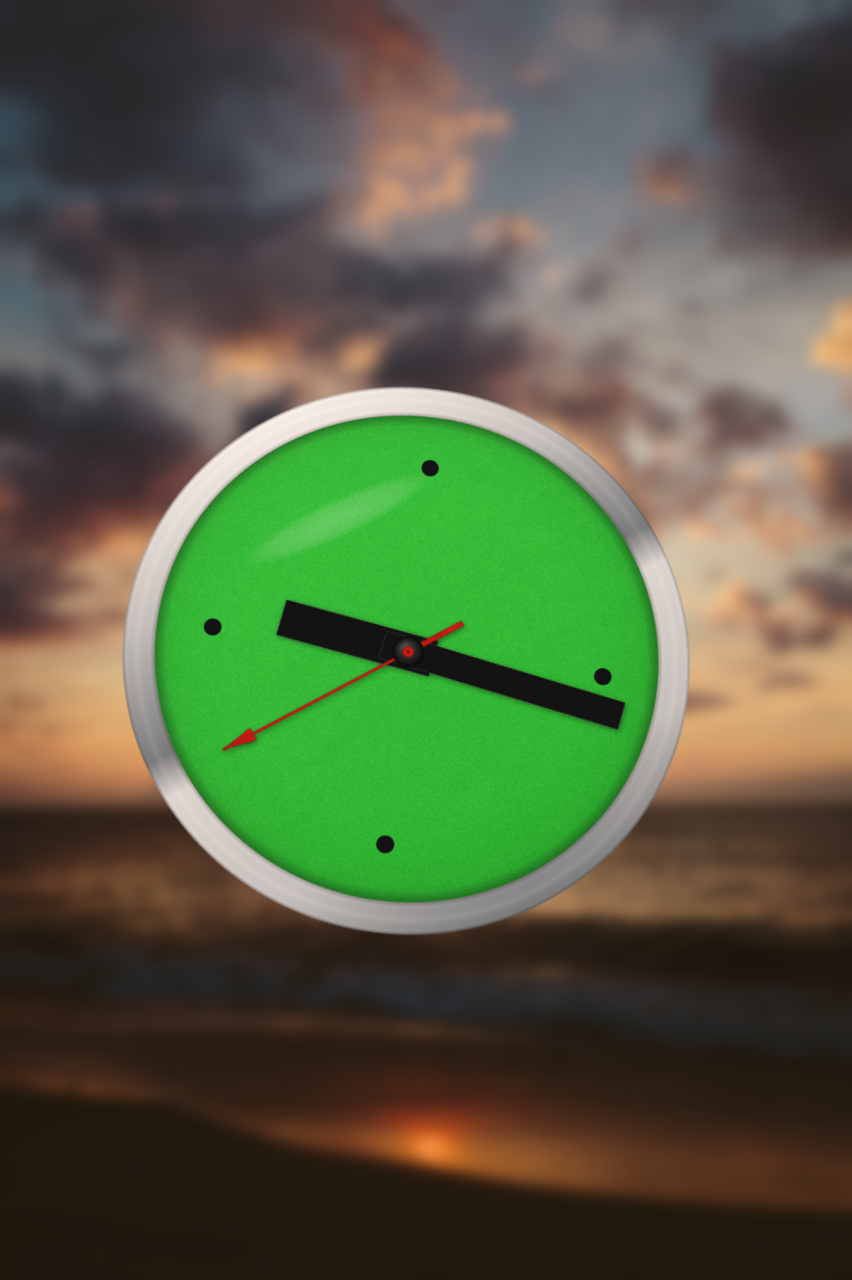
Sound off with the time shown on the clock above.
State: 9:16:39
